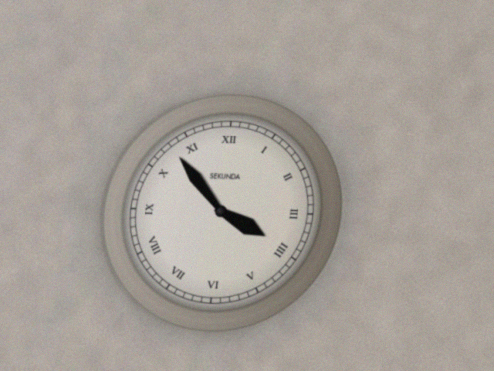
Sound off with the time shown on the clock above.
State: 3:53
